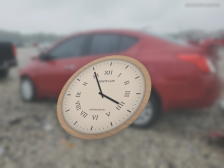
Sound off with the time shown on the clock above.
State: 3:55
